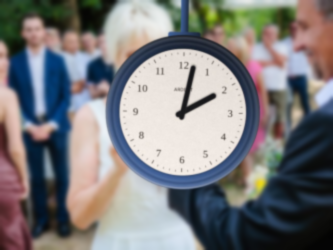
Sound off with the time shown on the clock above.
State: 2:02
